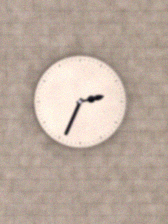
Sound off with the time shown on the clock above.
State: 2:34
